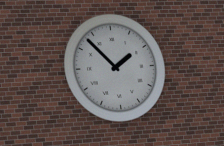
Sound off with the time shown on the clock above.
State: 1:53
